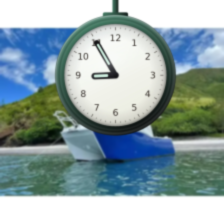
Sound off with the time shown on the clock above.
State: 8:55
